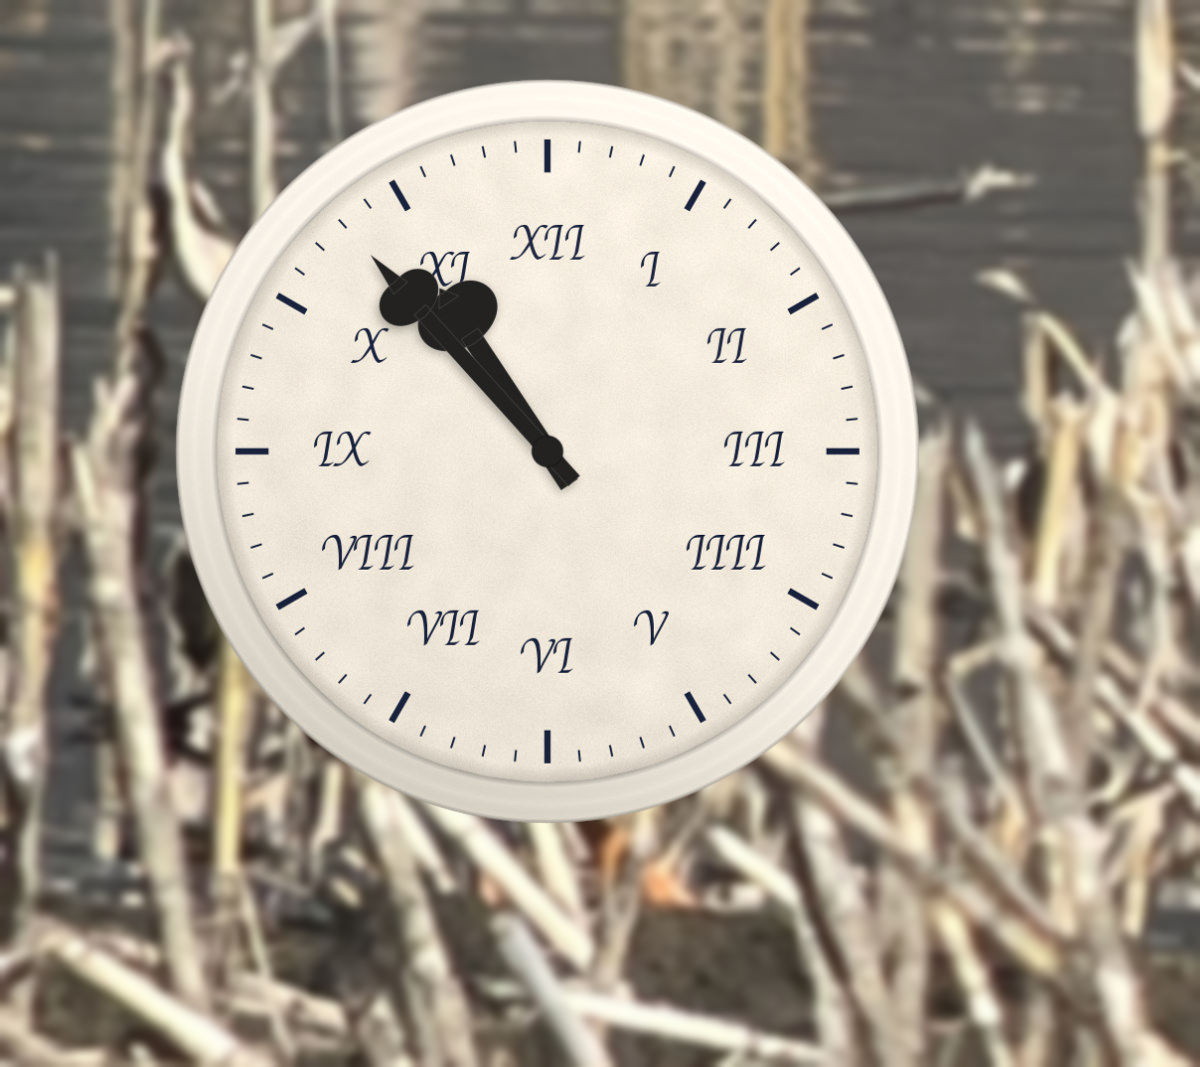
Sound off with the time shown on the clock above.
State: 10:53
